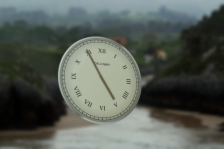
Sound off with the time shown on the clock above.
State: 4:55
